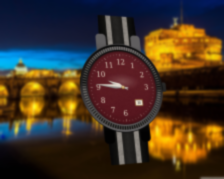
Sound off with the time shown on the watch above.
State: 9:46
